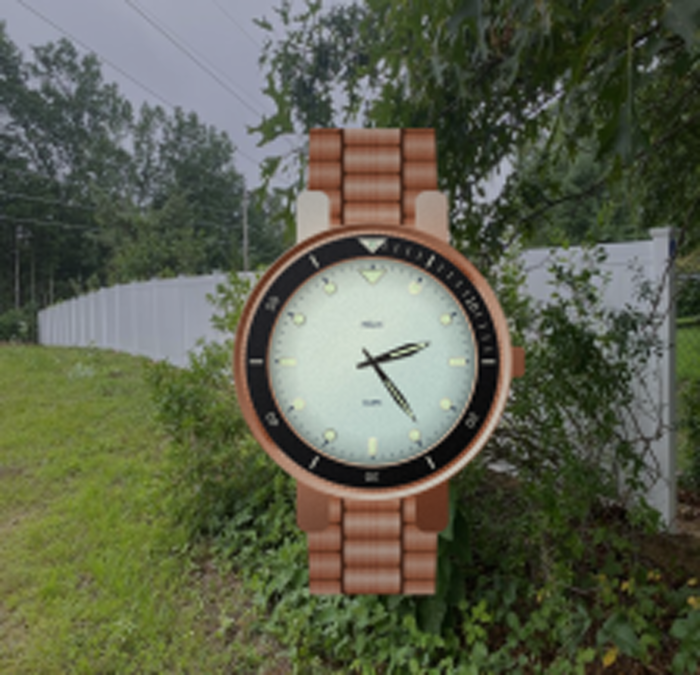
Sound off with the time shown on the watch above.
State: 2:24
